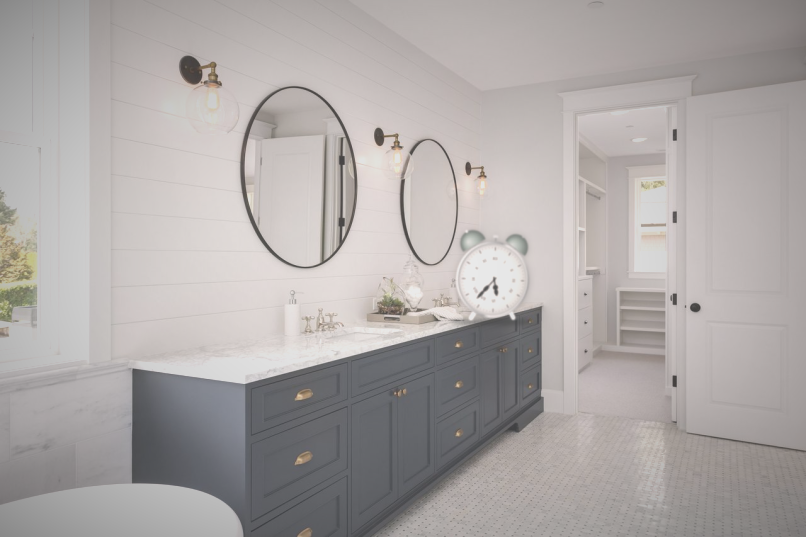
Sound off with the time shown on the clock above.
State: 5:37
